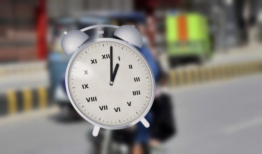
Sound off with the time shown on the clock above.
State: 1:02
